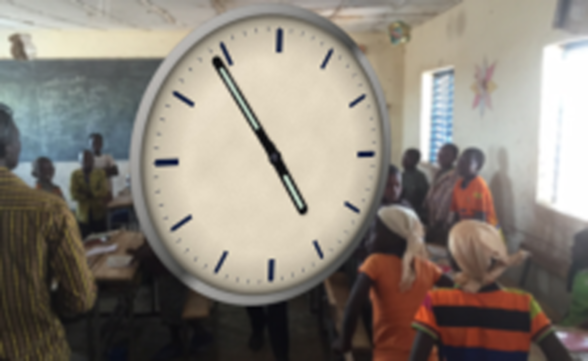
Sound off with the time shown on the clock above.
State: 4:54
